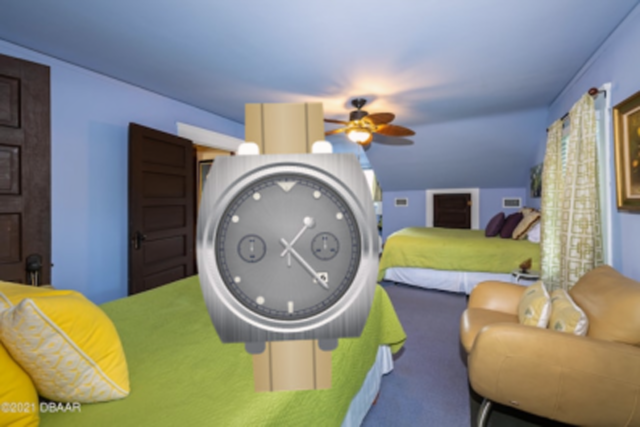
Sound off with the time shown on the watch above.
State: 1:23
